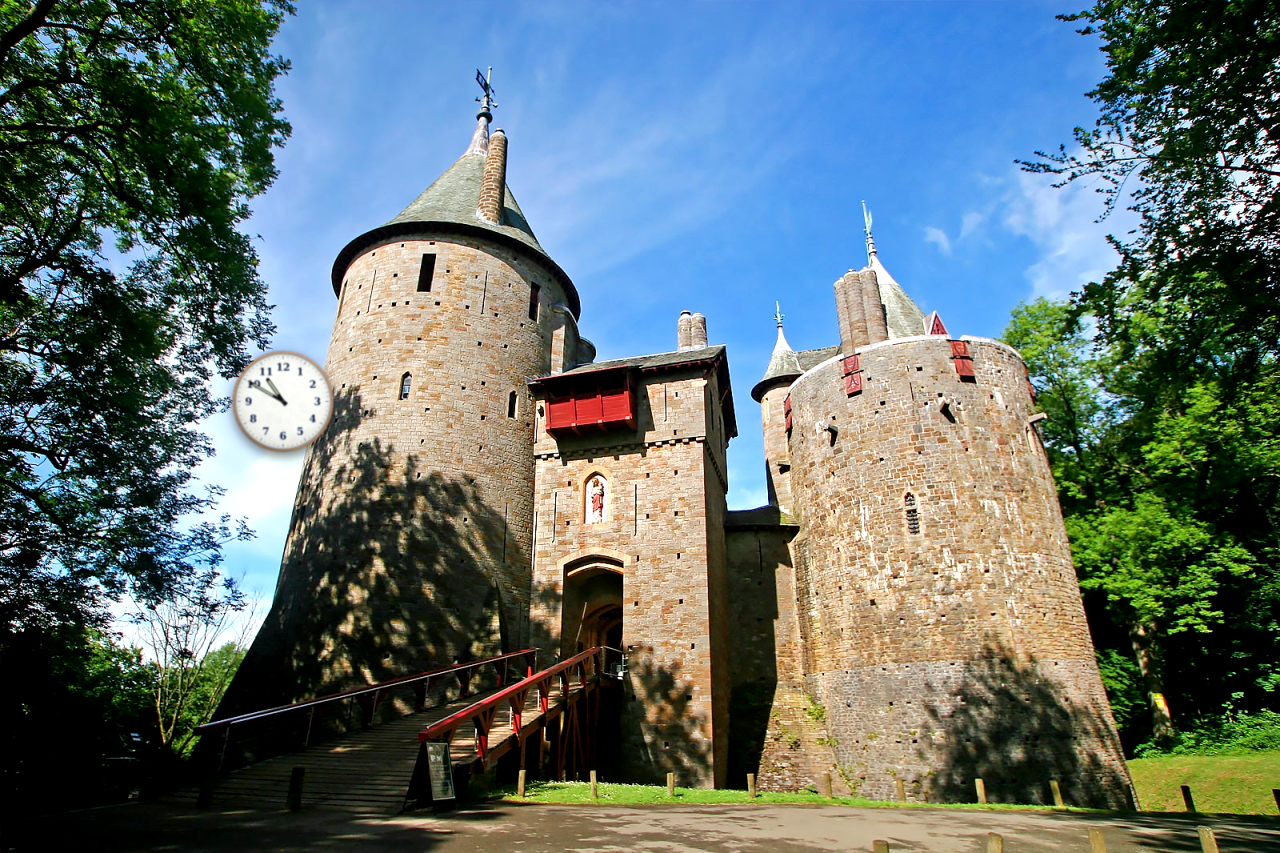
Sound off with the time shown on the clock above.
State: 10:50
